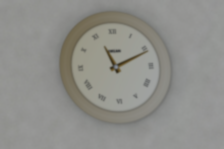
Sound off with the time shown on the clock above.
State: 11:11
